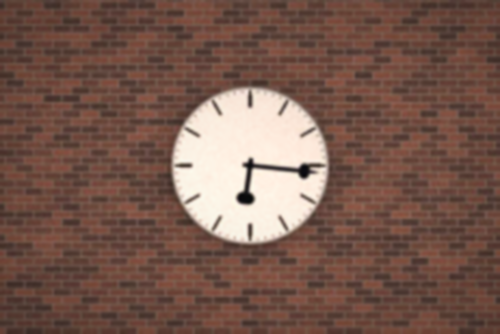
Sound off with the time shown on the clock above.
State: 6:16
